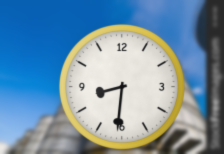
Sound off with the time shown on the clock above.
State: 8:31
